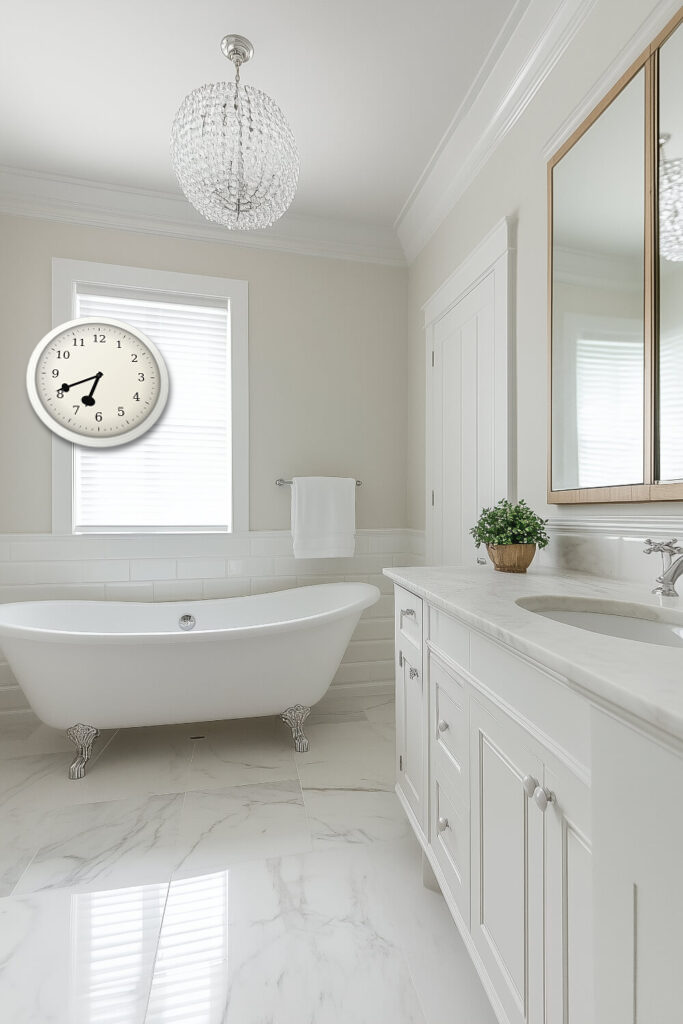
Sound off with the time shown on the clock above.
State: 6:41
